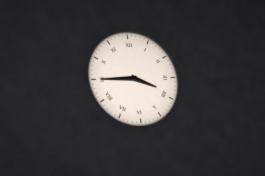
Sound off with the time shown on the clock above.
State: 3:45
